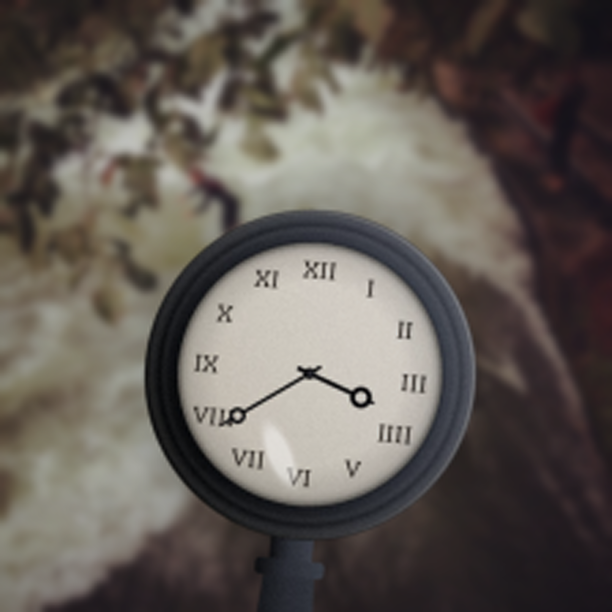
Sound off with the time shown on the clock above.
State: 3:39
